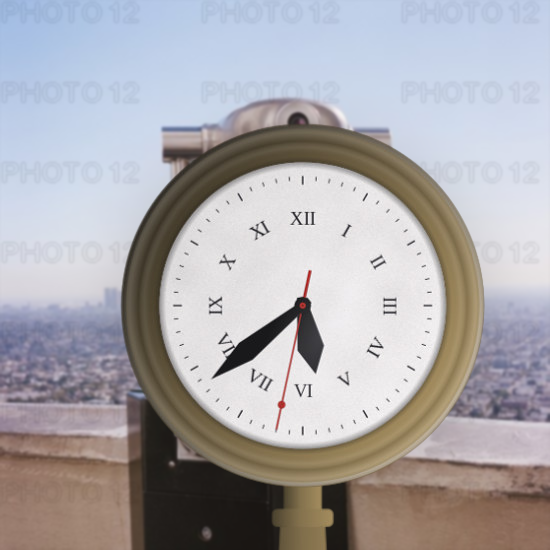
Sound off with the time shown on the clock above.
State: 5:38:32
